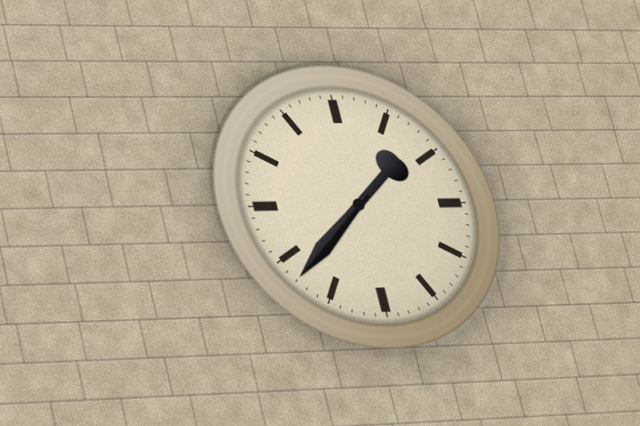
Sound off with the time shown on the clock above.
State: 1:38
